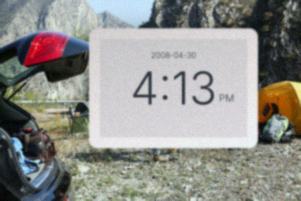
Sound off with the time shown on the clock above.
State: 4:13
